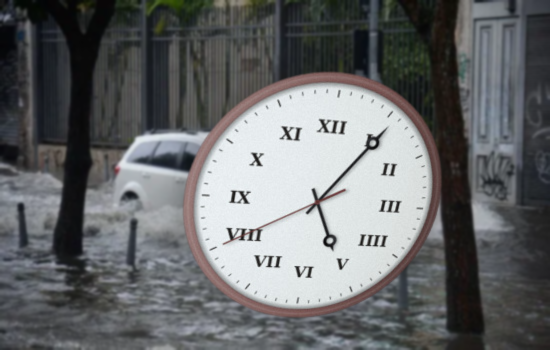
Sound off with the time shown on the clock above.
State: 5:05:40
